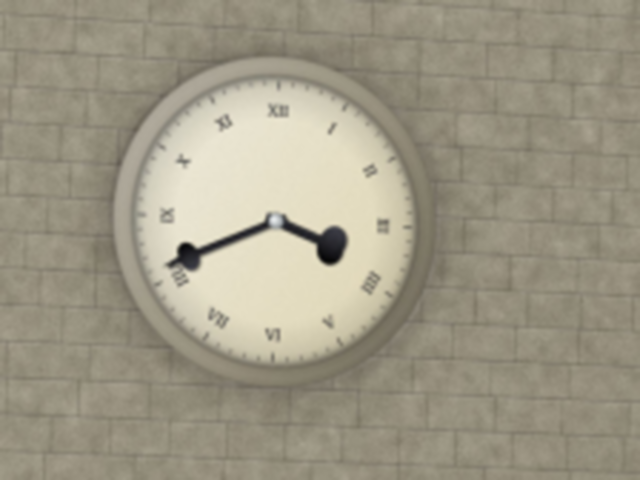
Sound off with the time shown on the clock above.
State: 3:41
